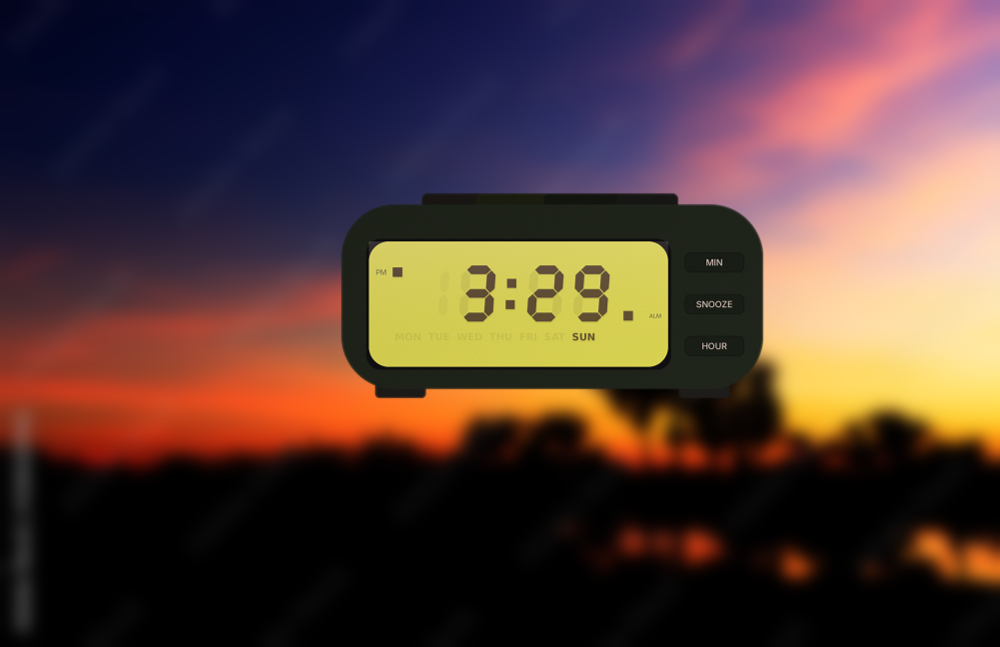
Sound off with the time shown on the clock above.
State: 3:29
